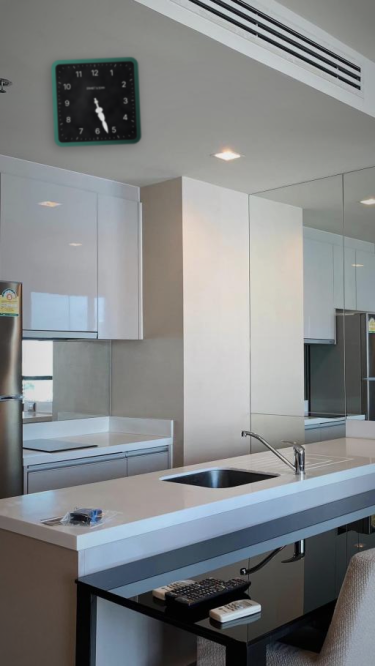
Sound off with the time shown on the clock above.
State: 5:27
